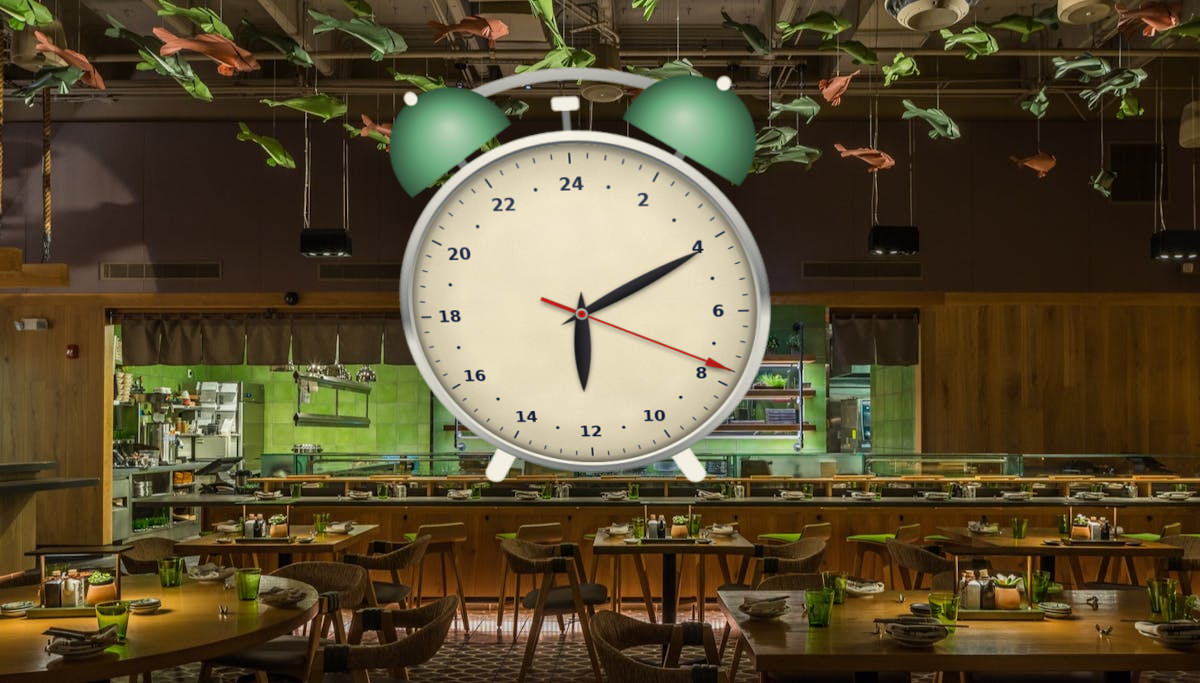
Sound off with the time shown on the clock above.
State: 12:10:19
